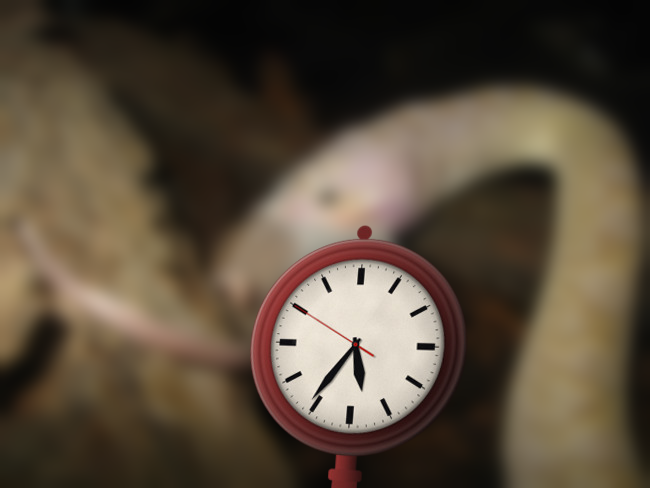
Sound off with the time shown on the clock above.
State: 5:35:50
